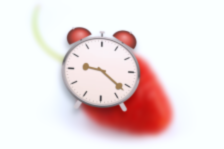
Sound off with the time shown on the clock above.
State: 9:22
